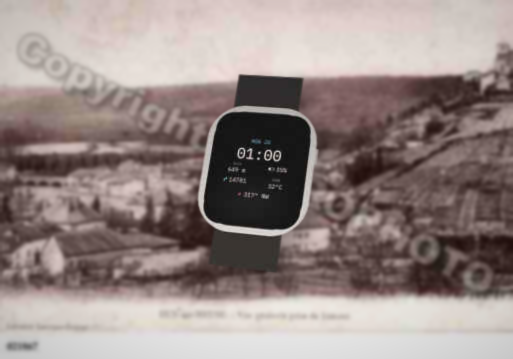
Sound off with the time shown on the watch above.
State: 1:00
